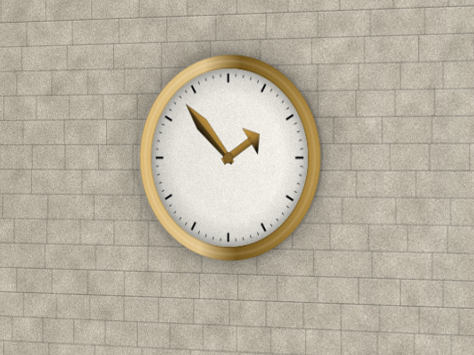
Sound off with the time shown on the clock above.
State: 1:53
